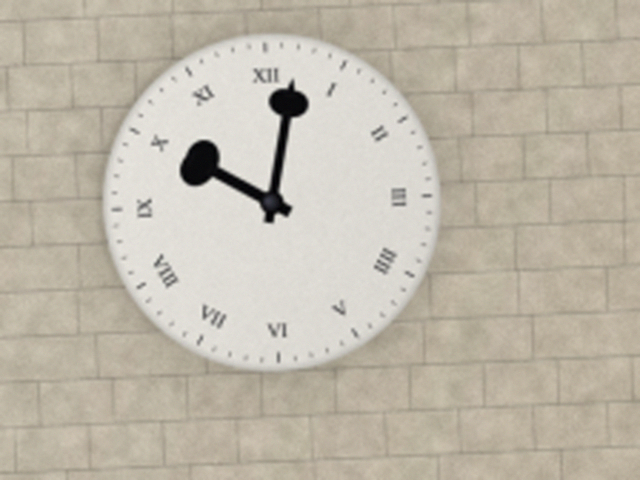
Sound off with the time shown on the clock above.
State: 10:02
